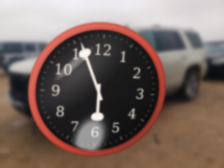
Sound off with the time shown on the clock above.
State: 5:56
